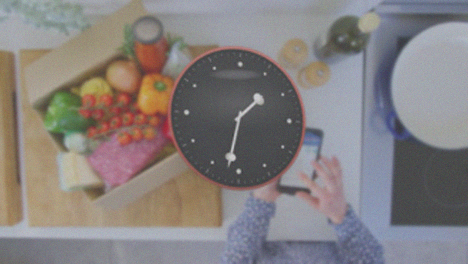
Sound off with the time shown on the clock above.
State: 1:32
